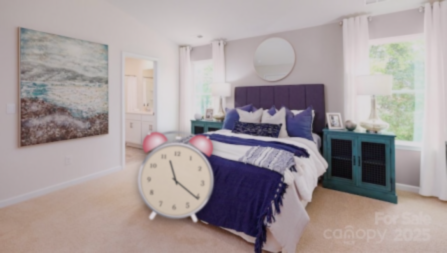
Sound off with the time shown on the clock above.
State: 11:21
